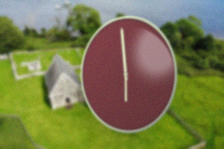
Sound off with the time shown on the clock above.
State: 5:59
